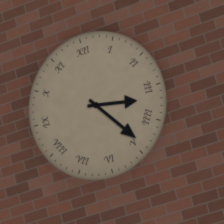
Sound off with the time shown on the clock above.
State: 3:24
